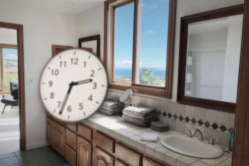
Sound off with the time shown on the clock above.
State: 2:33
